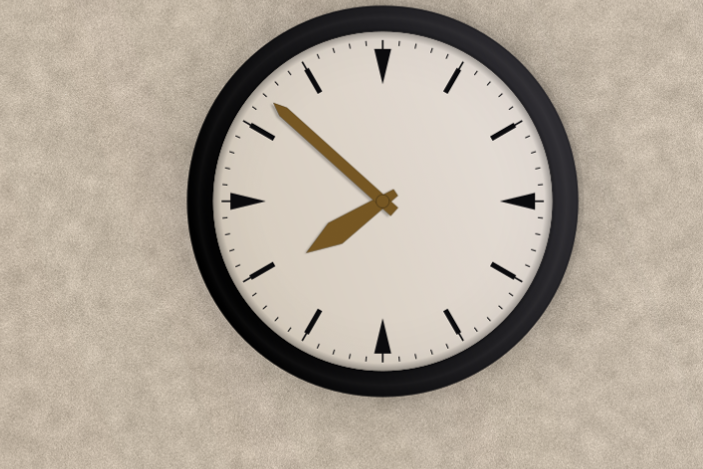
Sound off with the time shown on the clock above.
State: 7:52
